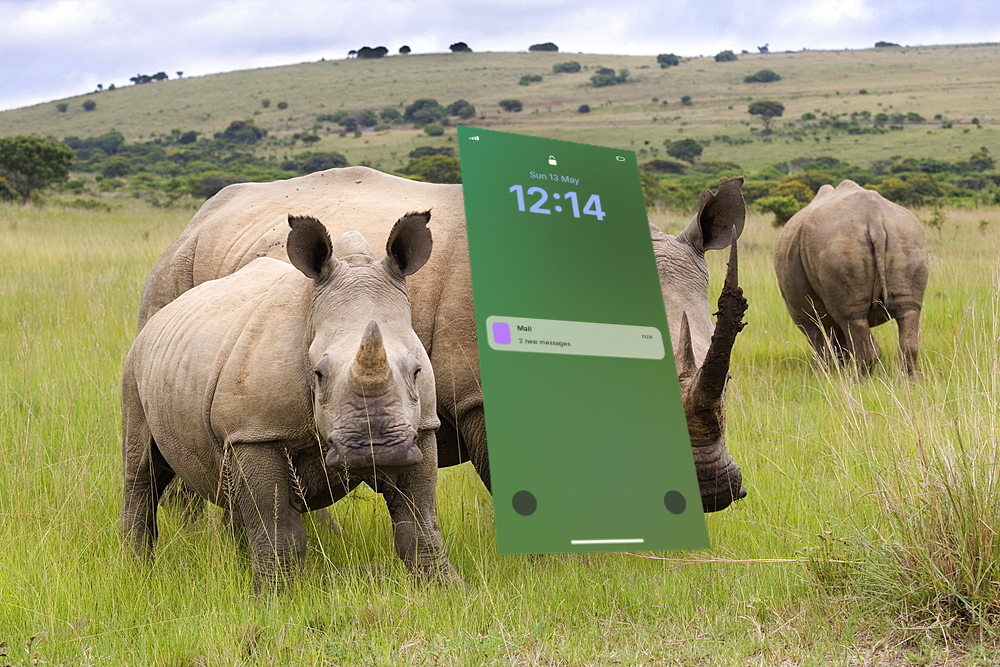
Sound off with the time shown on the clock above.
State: 12:14
